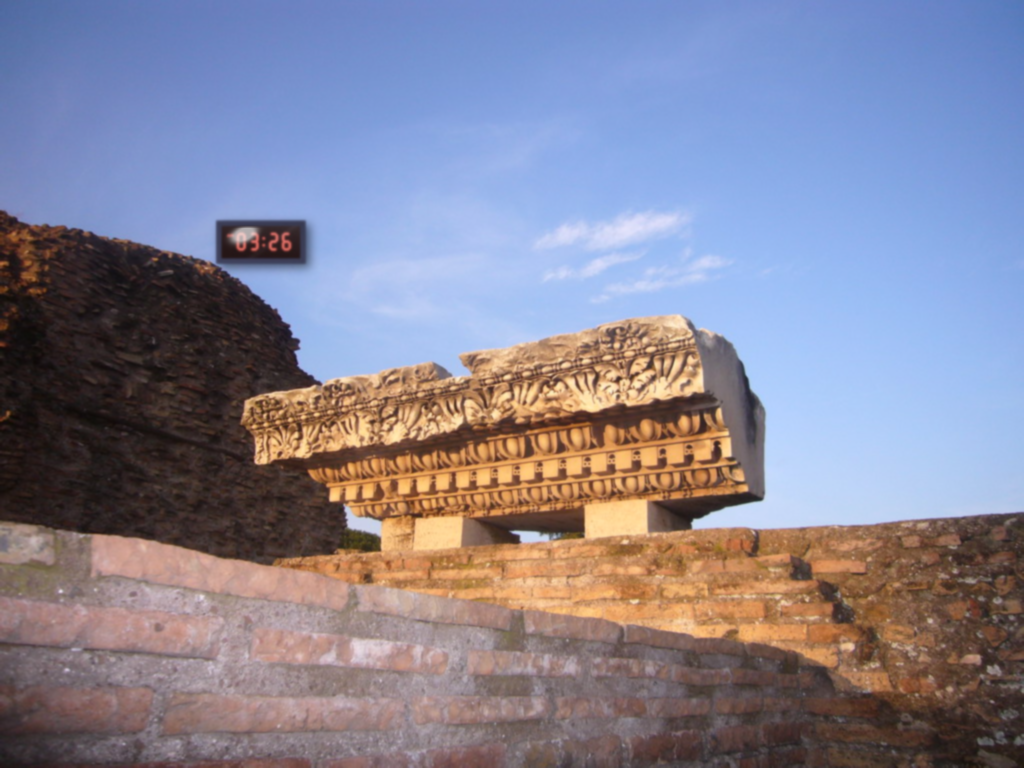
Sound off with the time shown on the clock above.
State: 3:26
